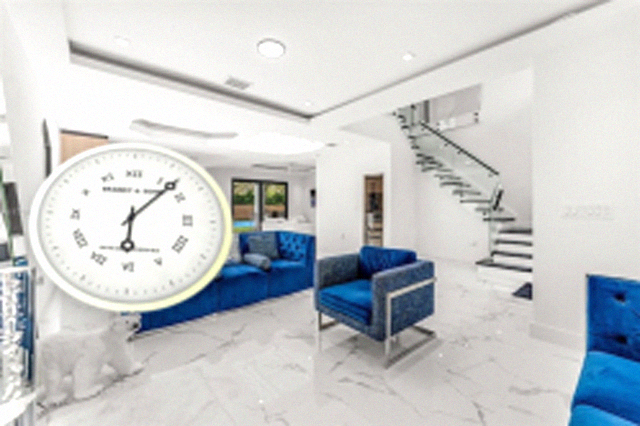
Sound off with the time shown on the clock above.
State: 6:07
